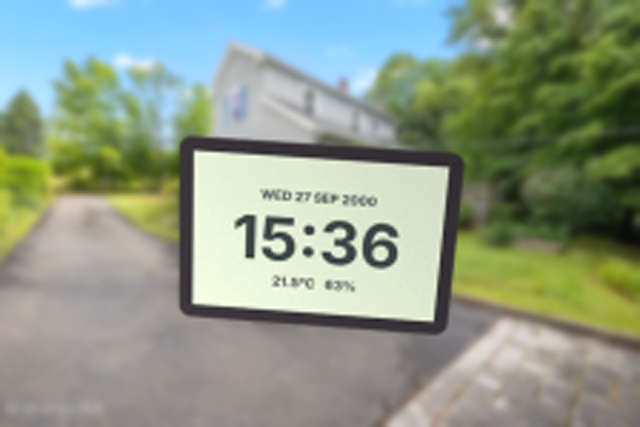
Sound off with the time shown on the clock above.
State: 15:36
